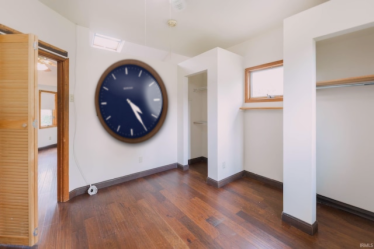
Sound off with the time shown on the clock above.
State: 4:25
